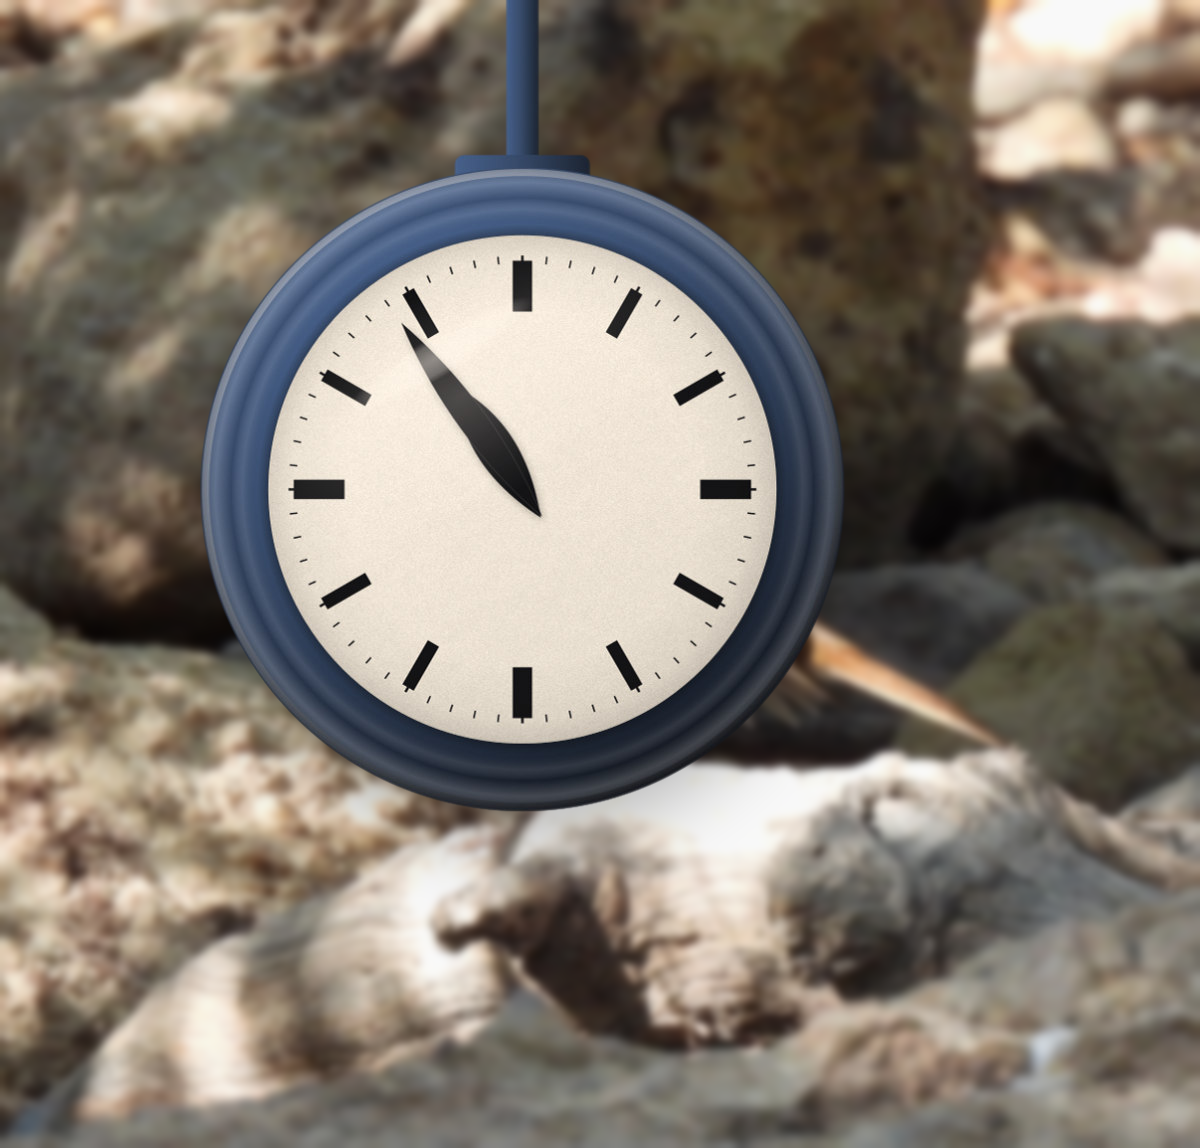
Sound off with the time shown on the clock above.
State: 10:54
